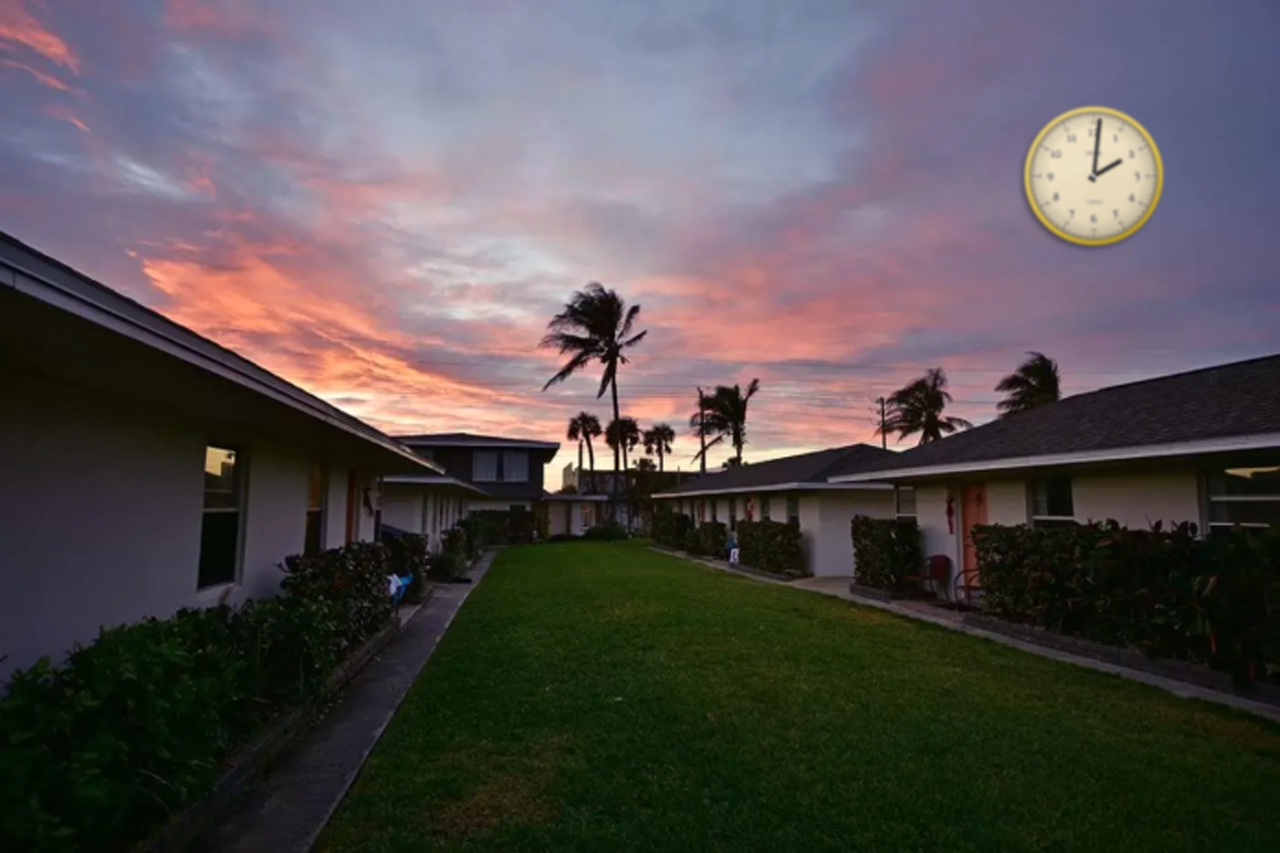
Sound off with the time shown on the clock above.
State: 2:01
